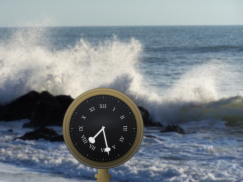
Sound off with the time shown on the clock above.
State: 7:28
